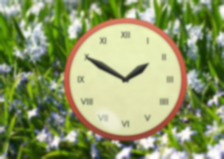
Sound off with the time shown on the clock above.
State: 1:50
